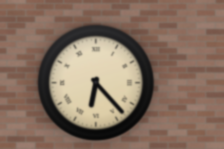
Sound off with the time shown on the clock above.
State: 6:23
